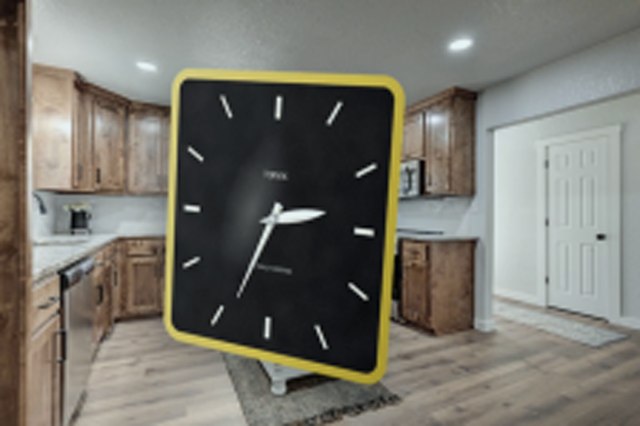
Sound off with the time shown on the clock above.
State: 2:34
